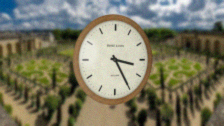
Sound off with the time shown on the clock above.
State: 3:25
